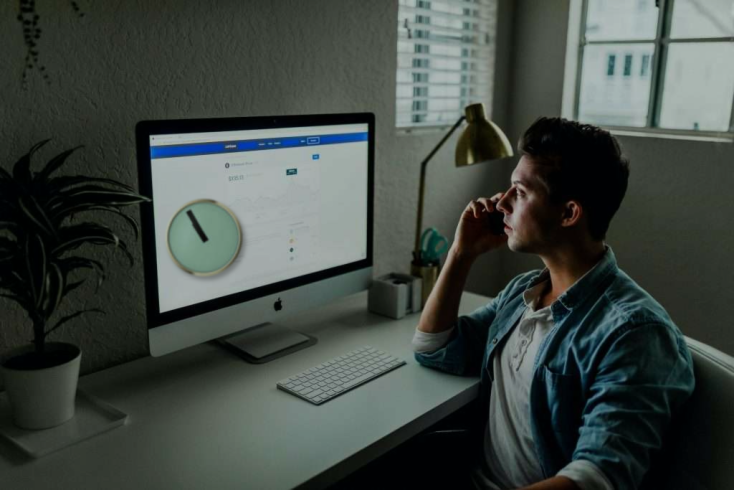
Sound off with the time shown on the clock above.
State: 10:55
